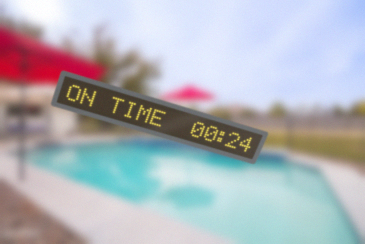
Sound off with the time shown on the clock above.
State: 0:24
